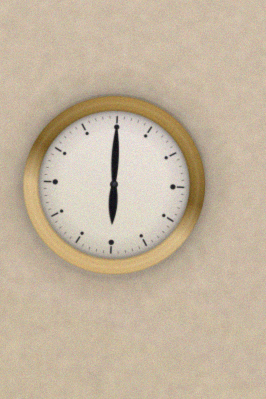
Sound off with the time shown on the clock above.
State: 6:00
